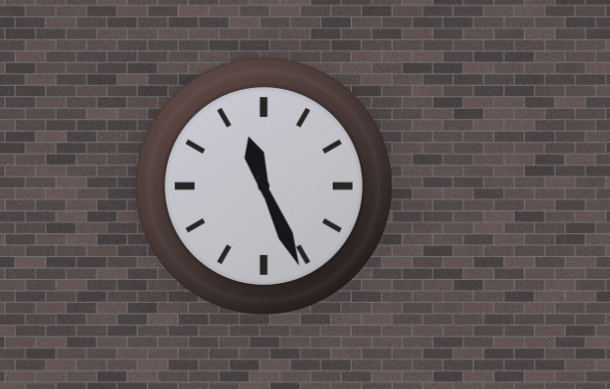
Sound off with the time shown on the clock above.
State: 11:26
